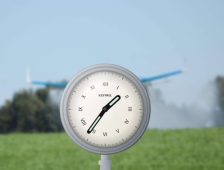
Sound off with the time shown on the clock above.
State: 1:36
